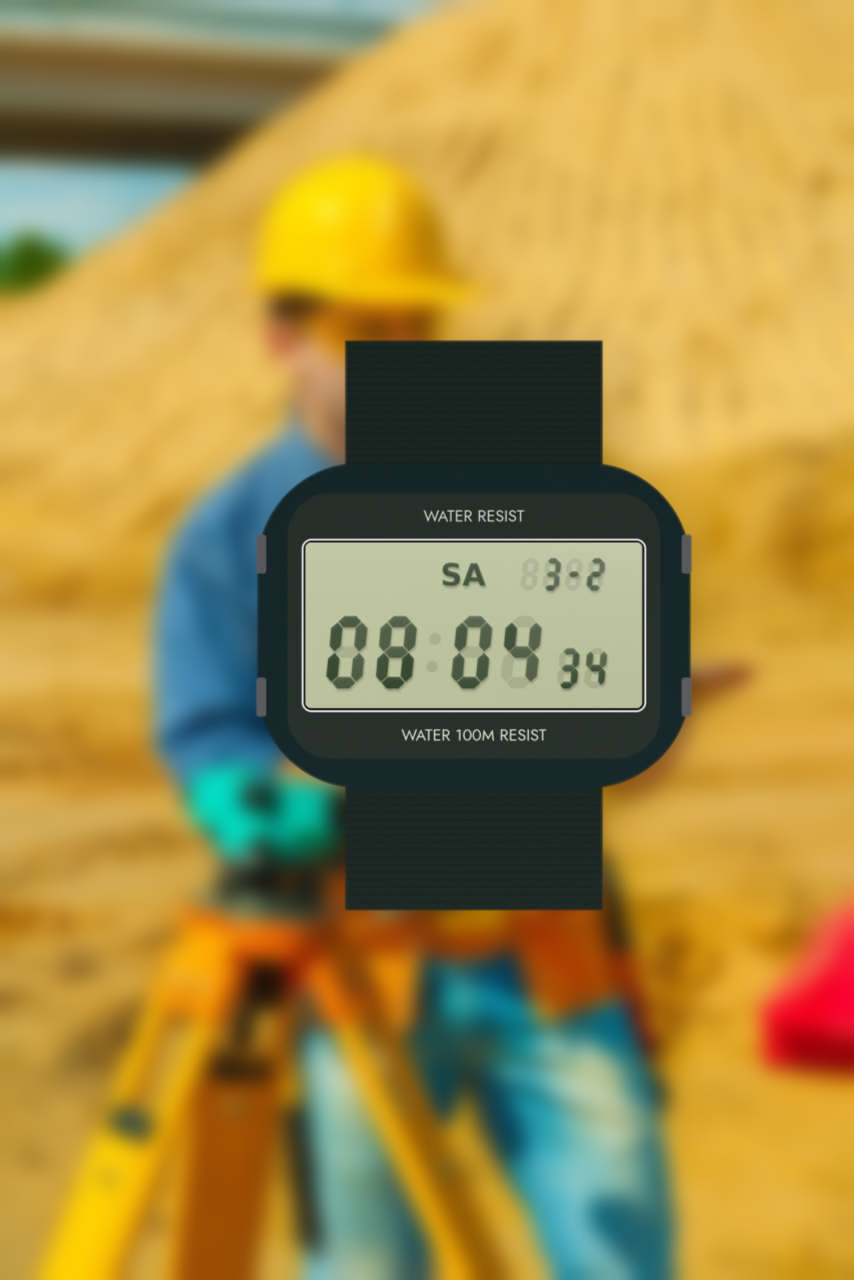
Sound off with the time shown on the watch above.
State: 8:04:34
